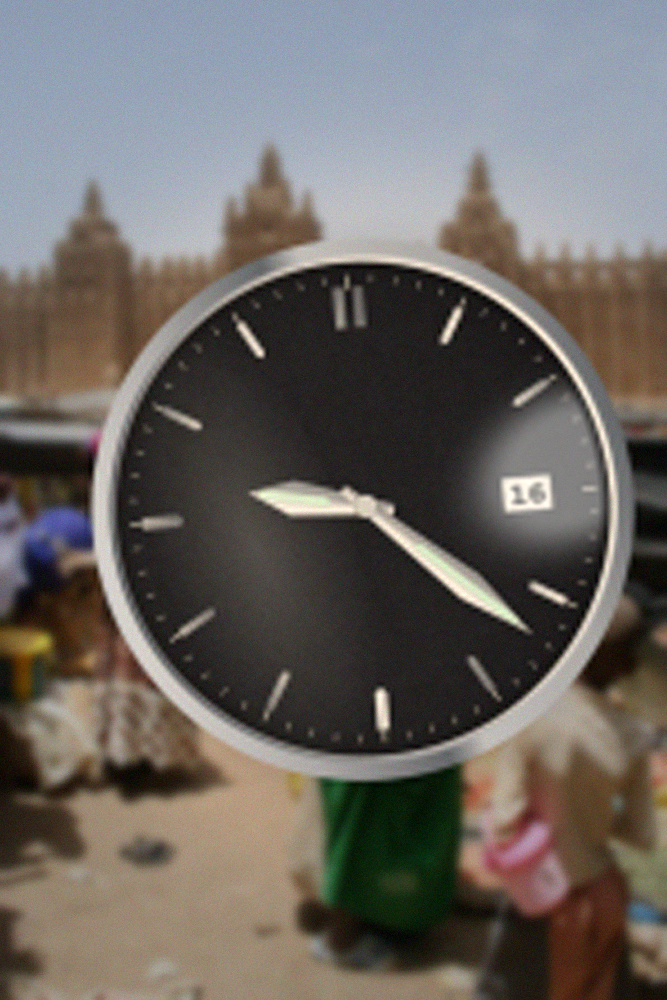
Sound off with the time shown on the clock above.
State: 9:22
